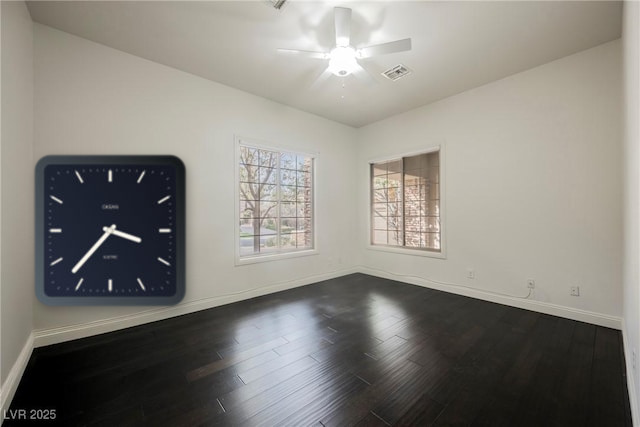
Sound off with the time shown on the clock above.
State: 3:37
